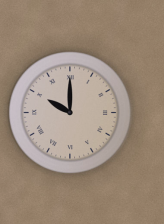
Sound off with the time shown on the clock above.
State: 10:00
